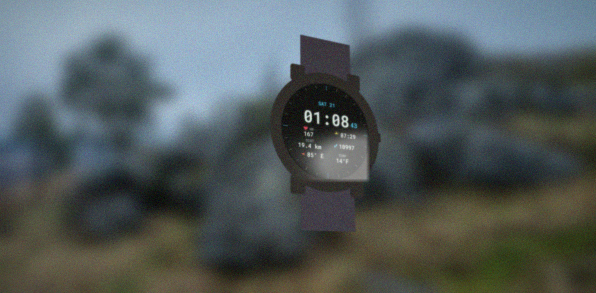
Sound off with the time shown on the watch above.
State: 1:08
